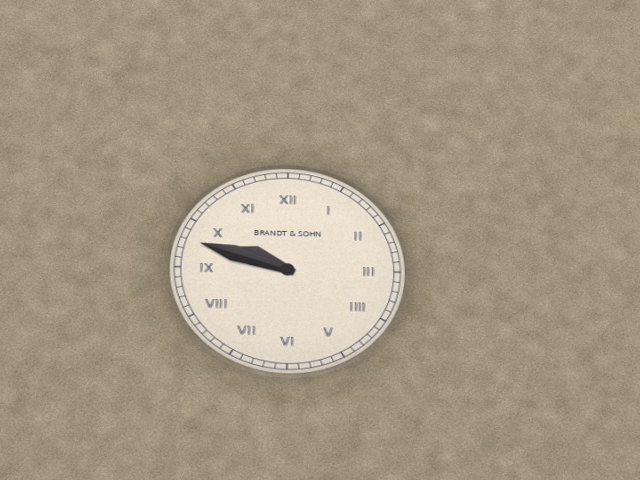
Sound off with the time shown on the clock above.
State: 9:48
